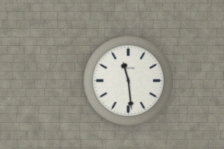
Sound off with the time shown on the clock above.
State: 11:29
